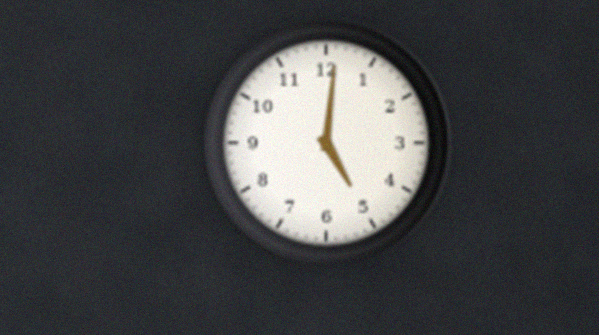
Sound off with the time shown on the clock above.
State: 5:01
